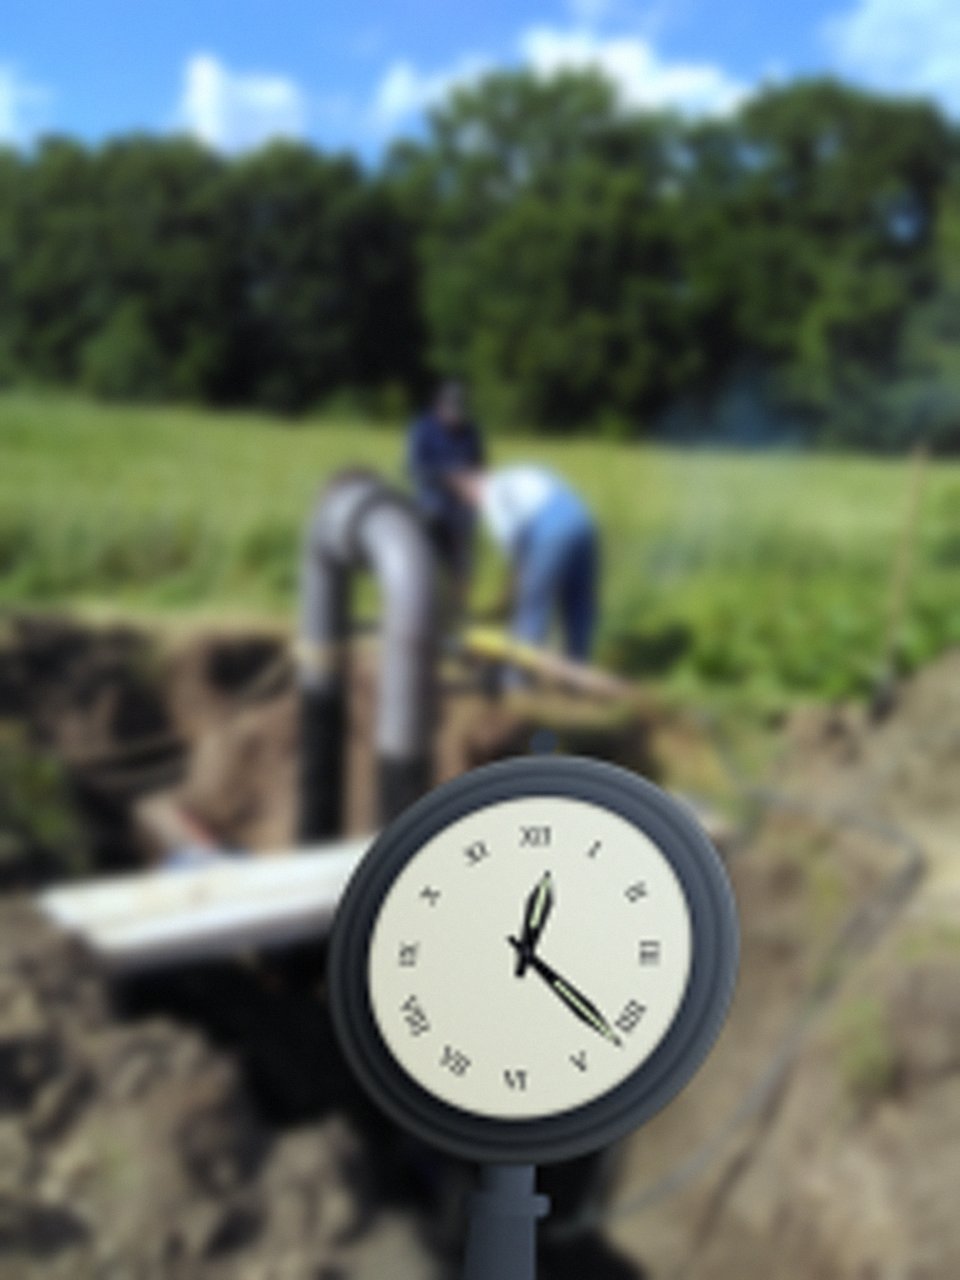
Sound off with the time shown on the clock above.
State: 12:22
